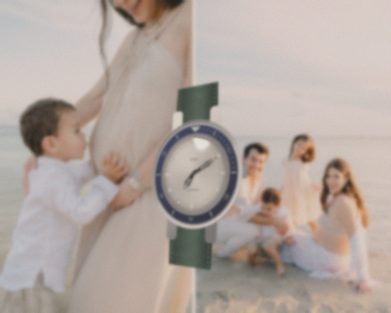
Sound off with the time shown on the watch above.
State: 7:10
